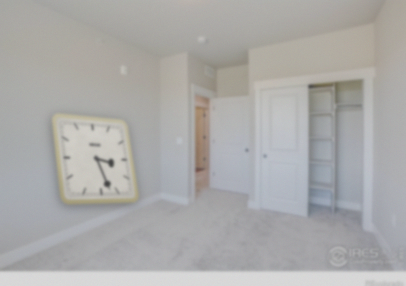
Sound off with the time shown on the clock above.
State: 3:27
